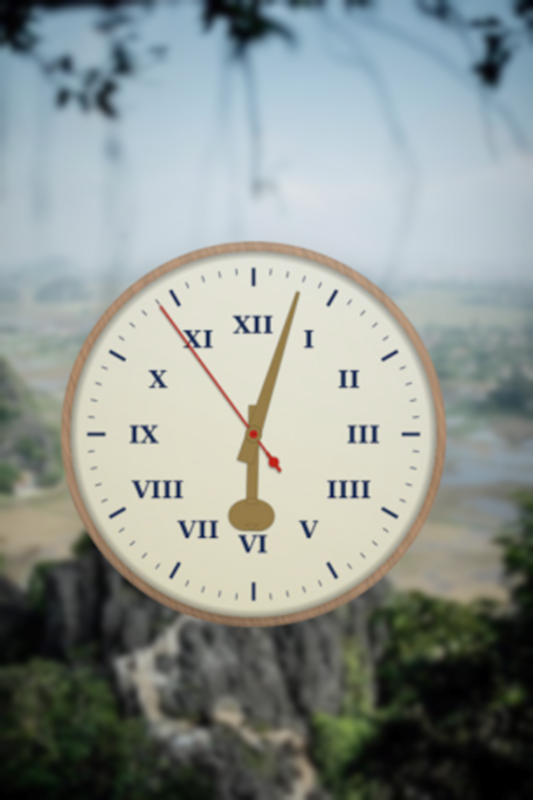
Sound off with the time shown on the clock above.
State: 6:02:54
